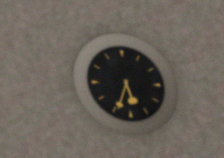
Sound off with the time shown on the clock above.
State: 5:34
